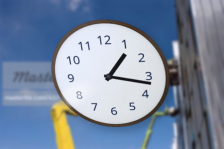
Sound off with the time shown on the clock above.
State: 1:17
